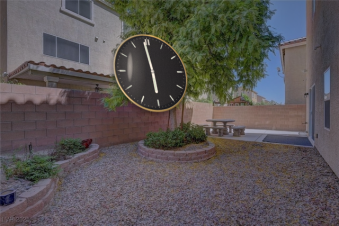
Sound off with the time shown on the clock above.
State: 5:59
